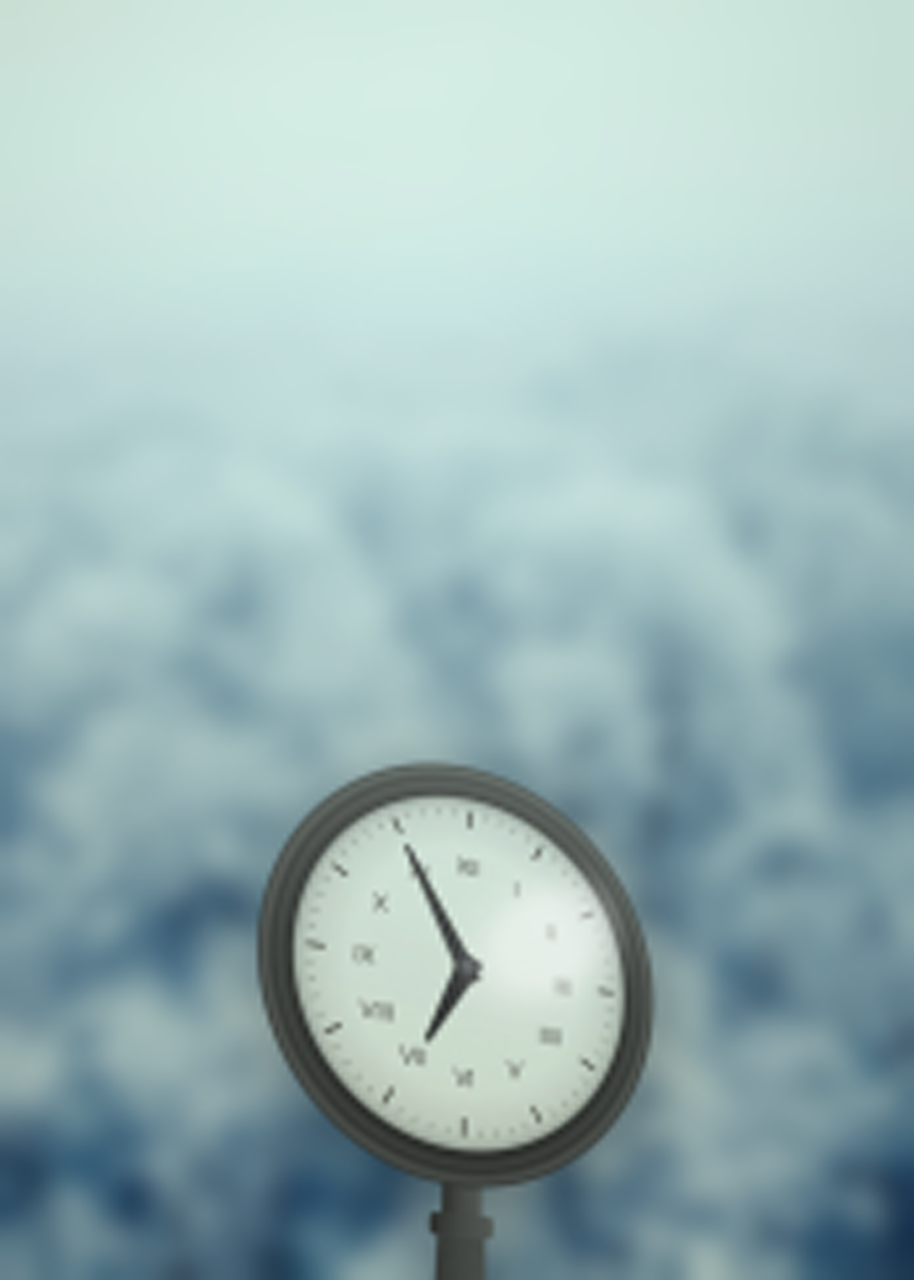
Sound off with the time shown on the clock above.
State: 6:55
